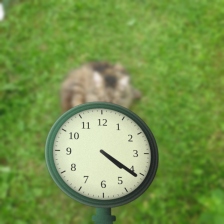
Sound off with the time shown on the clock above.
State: 4:21
